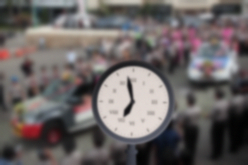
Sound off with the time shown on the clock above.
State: 6:58
